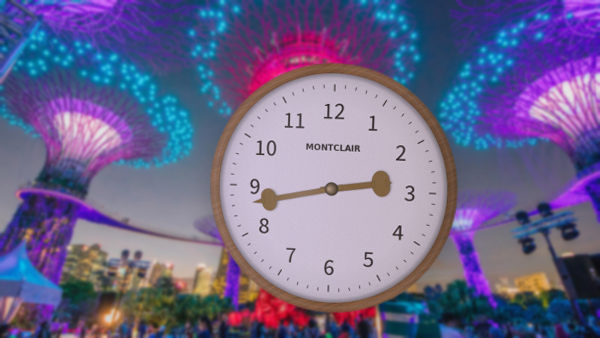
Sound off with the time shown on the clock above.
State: 2:43
